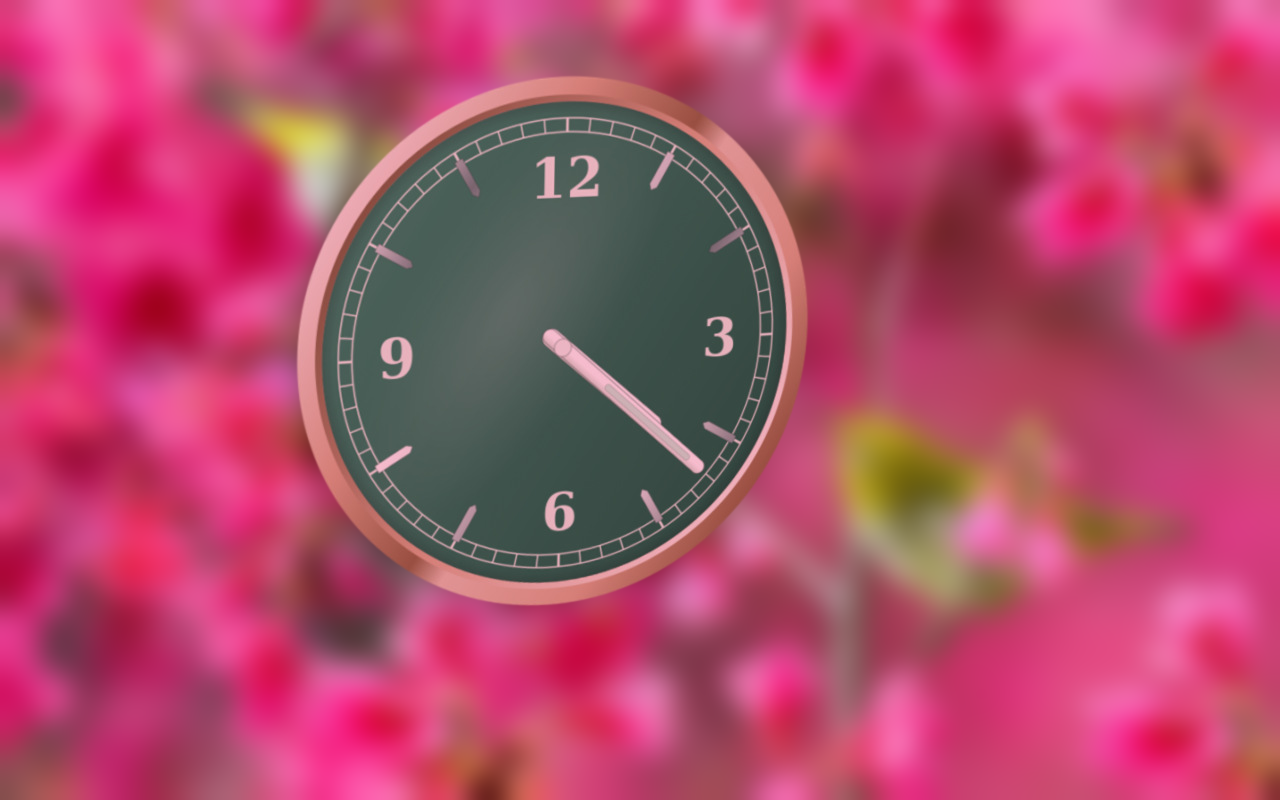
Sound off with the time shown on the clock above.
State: 4:22
